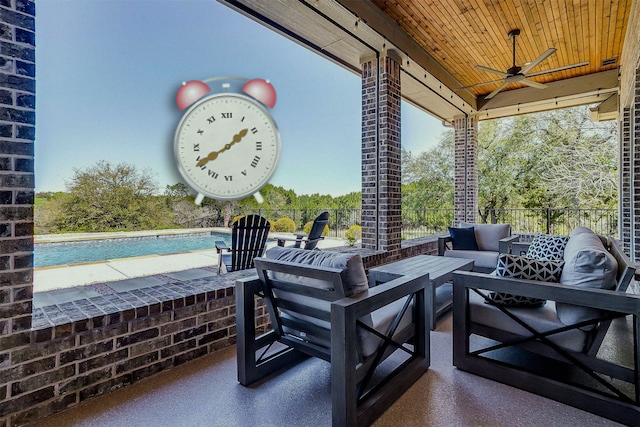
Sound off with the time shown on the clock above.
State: 1:40
